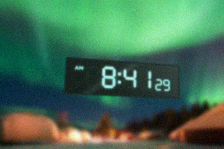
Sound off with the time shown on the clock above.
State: 8:41:29
